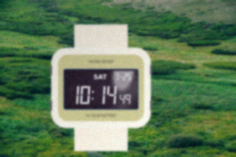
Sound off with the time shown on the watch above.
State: 10:14
